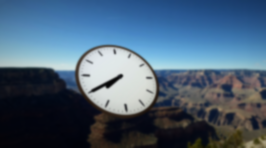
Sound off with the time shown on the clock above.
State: 7:40
